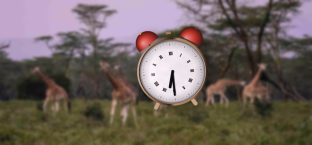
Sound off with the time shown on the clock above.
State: 6:30
